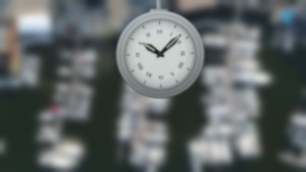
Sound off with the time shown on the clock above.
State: 10:08
